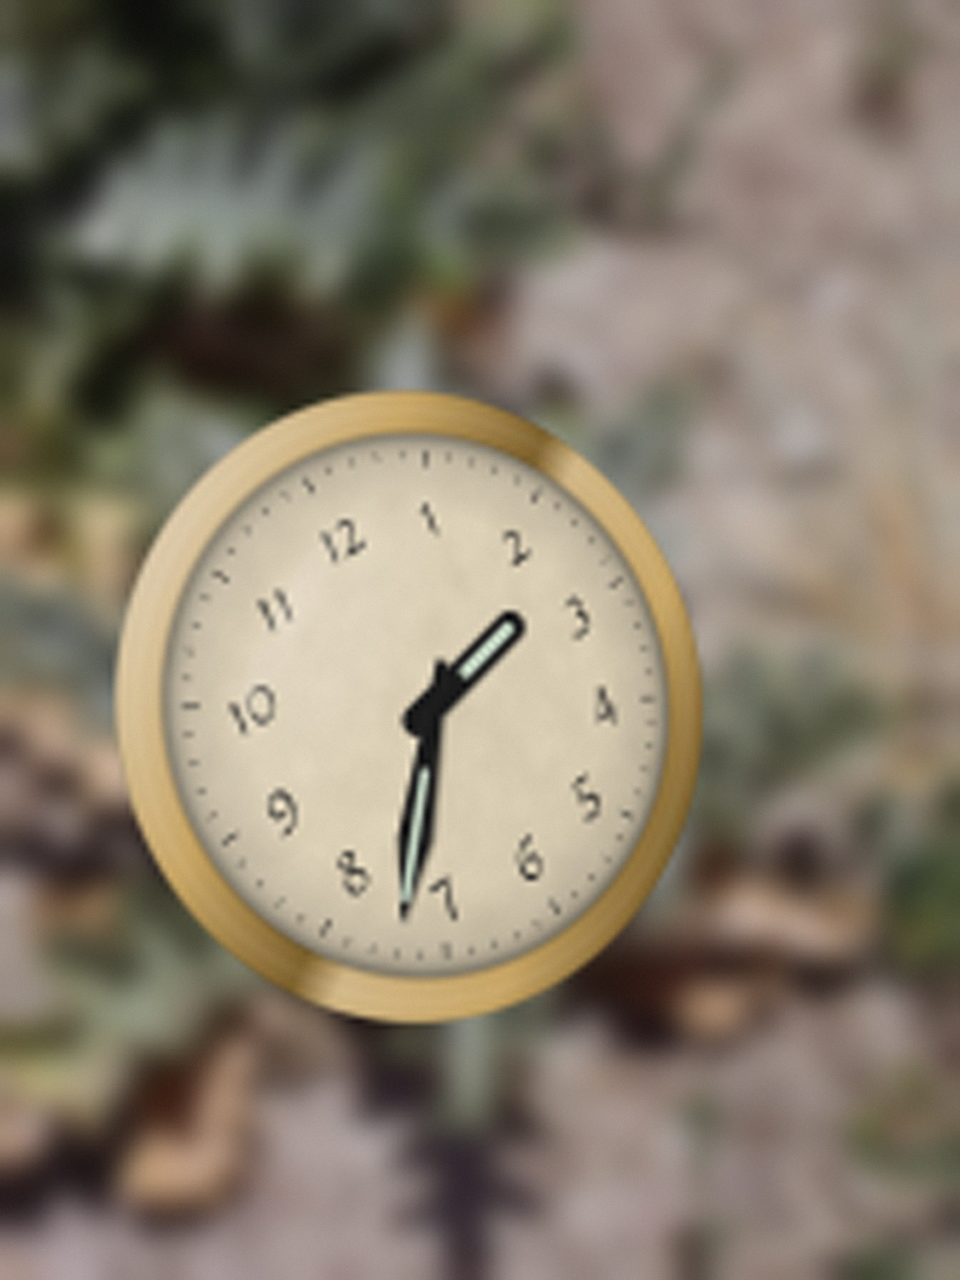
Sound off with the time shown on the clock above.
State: 2:37
